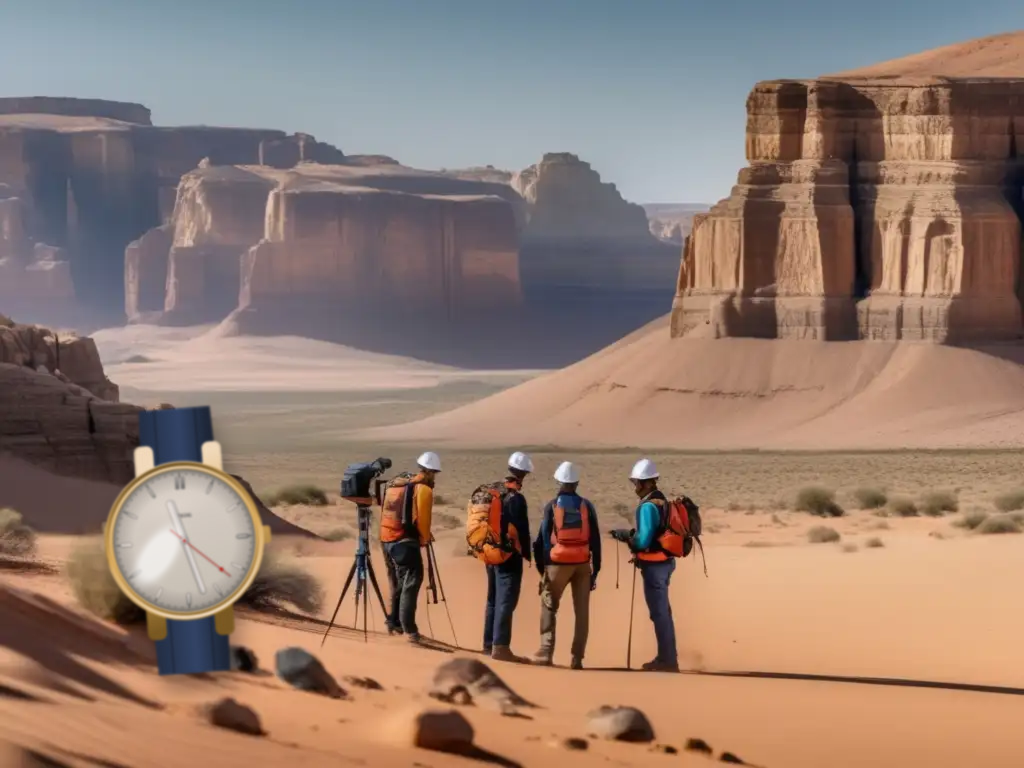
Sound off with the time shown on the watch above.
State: 11:27:22
